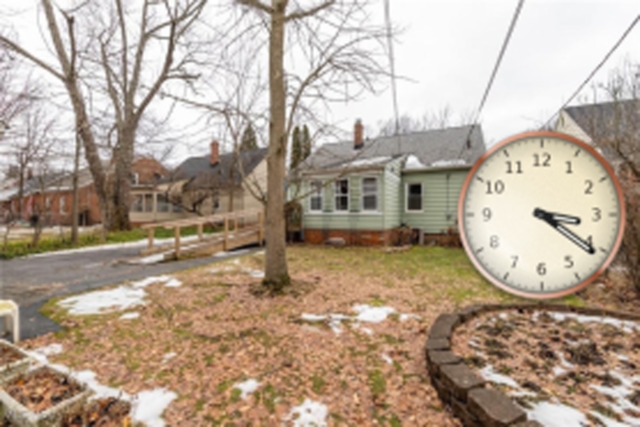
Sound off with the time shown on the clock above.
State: 3:21
